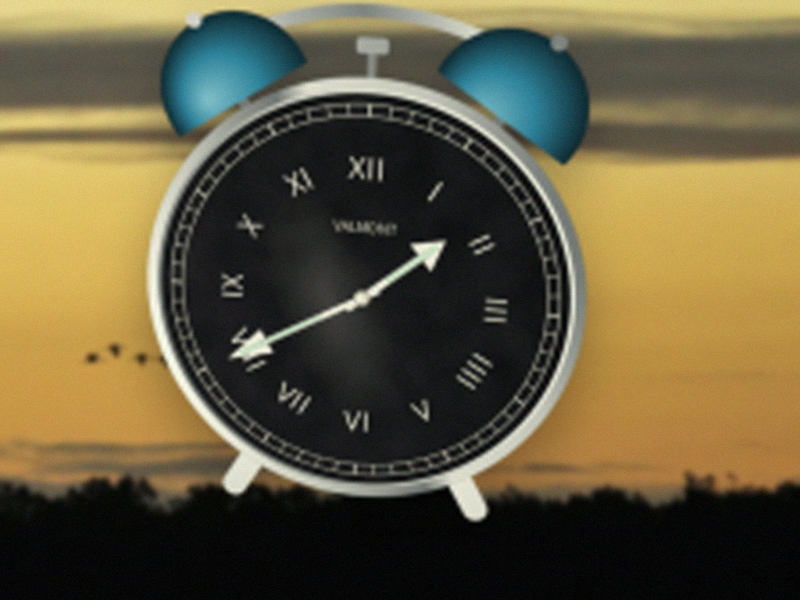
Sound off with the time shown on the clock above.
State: 1:40
